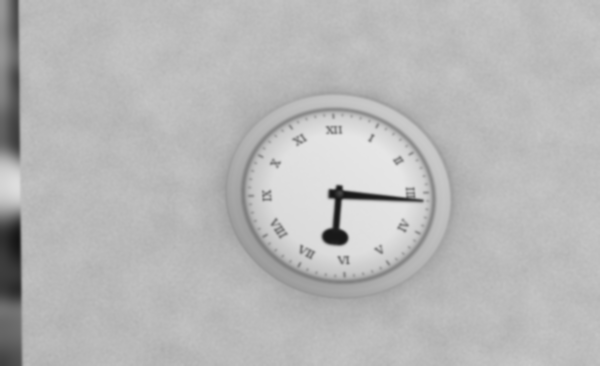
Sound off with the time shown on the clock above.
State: 6:16
